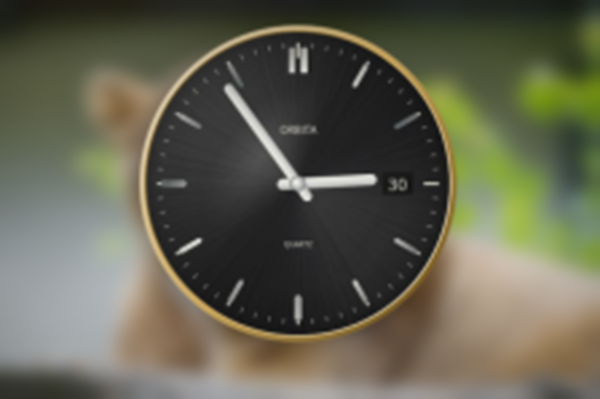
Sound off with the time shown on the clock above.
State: 2:54
